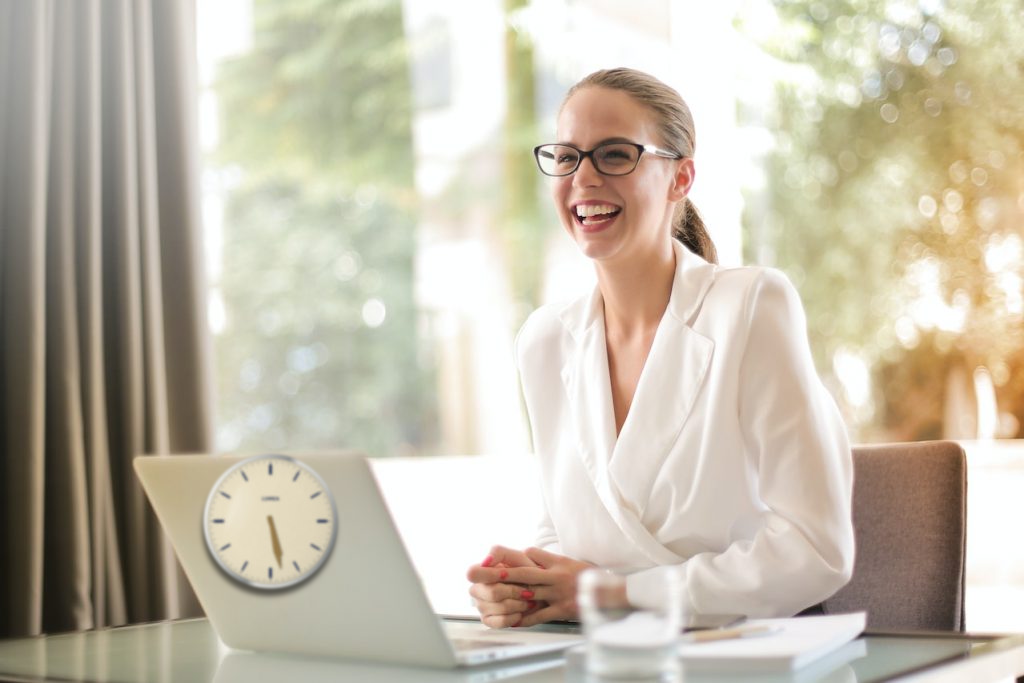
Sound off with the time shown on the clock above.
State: 5:28
